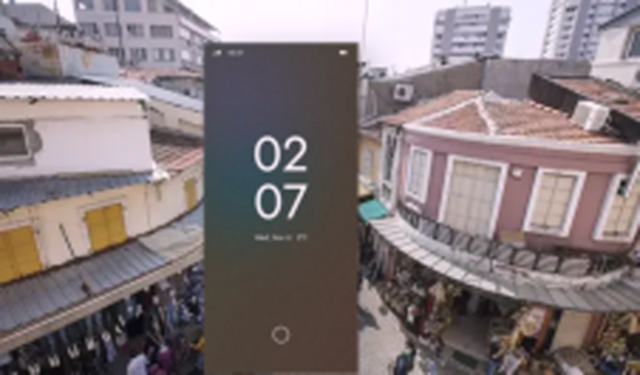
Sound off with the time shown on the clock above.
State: 2:07
